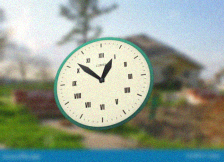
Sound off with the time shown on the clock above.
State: 12:52
